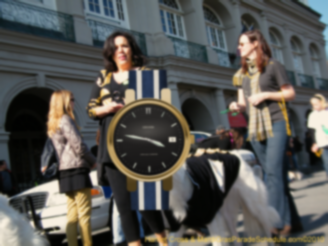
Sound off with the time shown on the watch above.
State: 3:47
